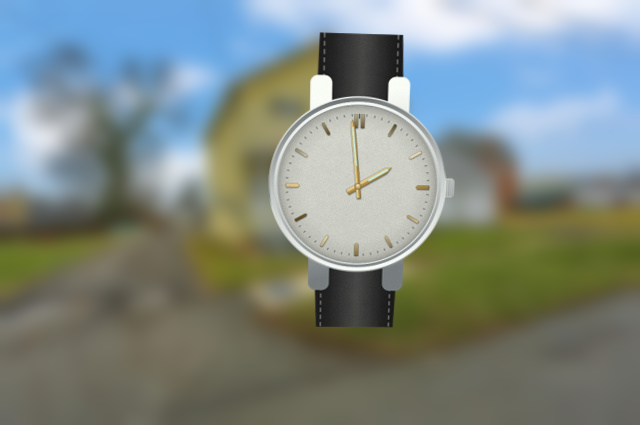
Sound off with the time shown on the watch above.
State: 1:59
